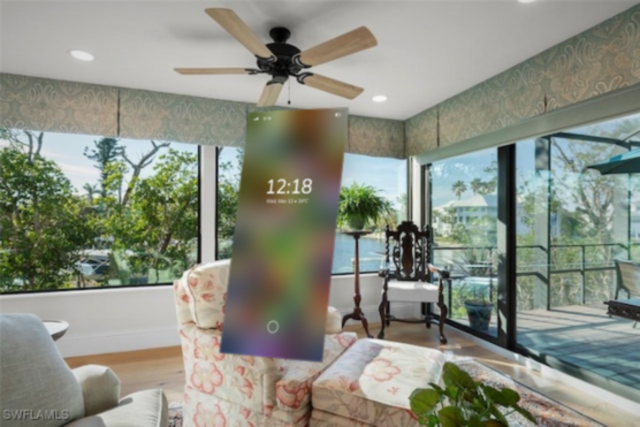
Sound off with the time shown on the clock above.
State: 12:18
